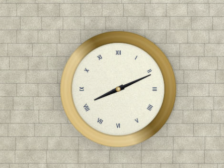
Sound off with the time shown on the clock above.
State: 8:11
